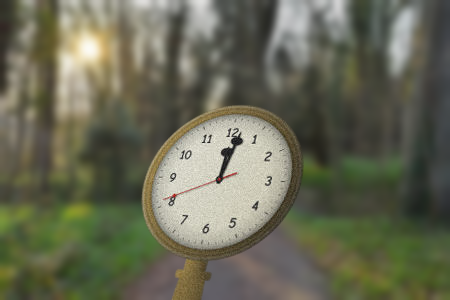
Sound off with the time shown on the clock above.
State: 12:01:41
